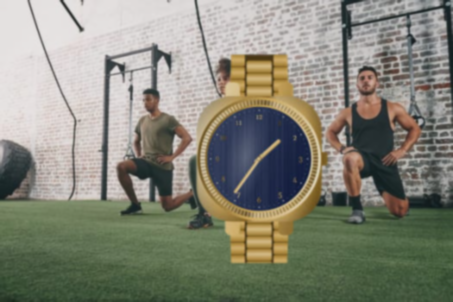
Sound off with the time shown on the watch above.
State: 1:36
